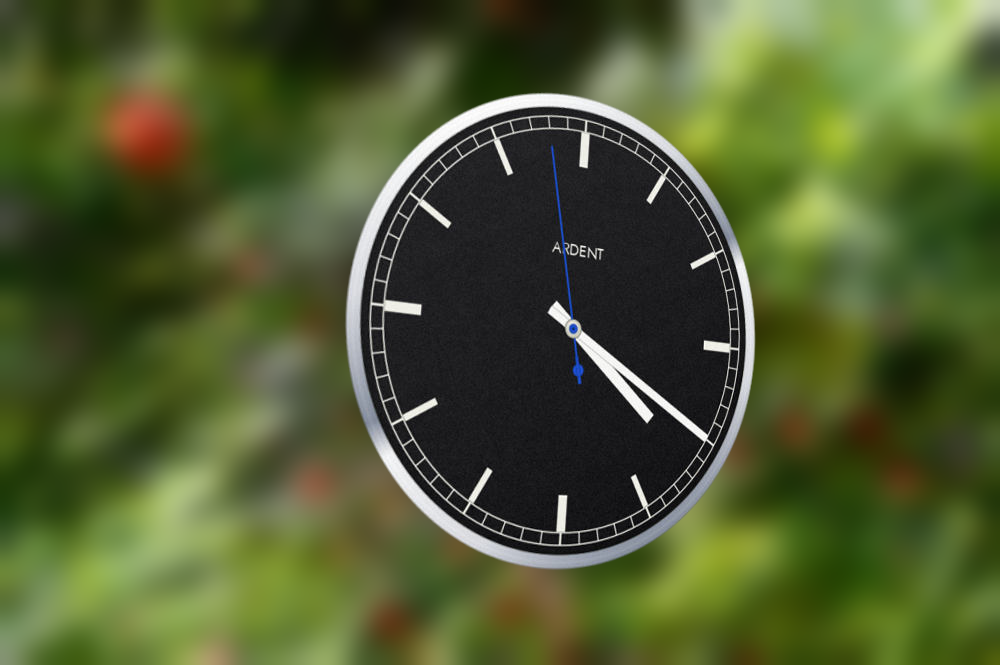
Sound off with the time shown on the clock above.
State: 4:19:58
